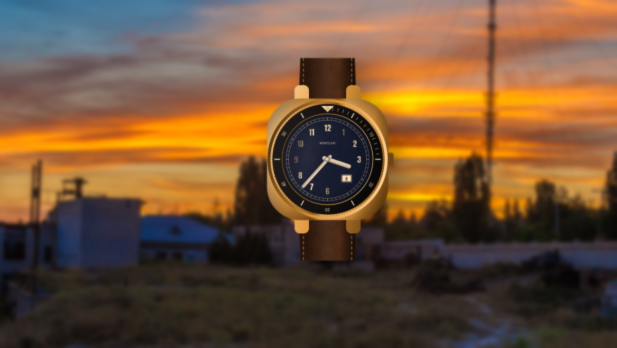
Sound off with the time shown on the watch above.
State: 3:37
